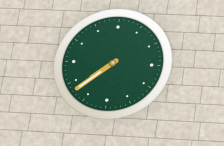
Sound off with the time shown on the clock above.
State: 7:38
